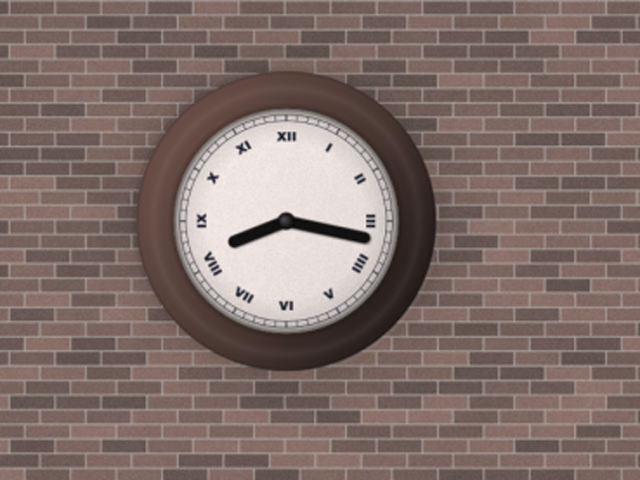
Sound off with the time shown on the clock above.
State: 8:17
